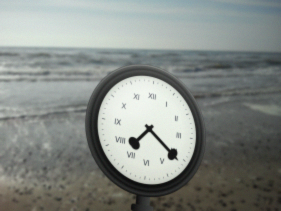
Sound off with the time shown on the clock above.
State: 7:21
